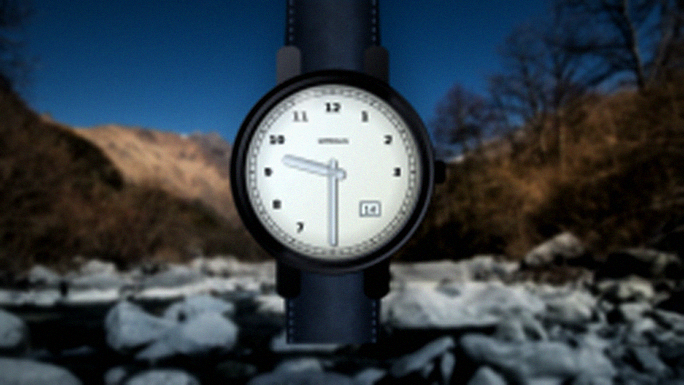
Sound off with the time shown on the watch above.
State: 9:30
